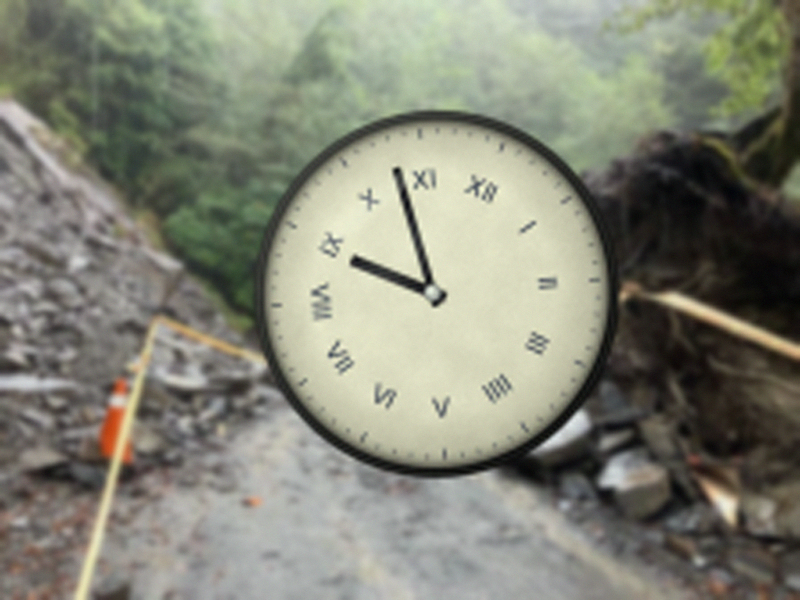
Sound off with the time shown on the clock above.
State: 8:53
